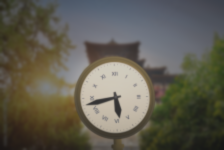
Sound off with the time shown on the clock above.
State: 5:43
